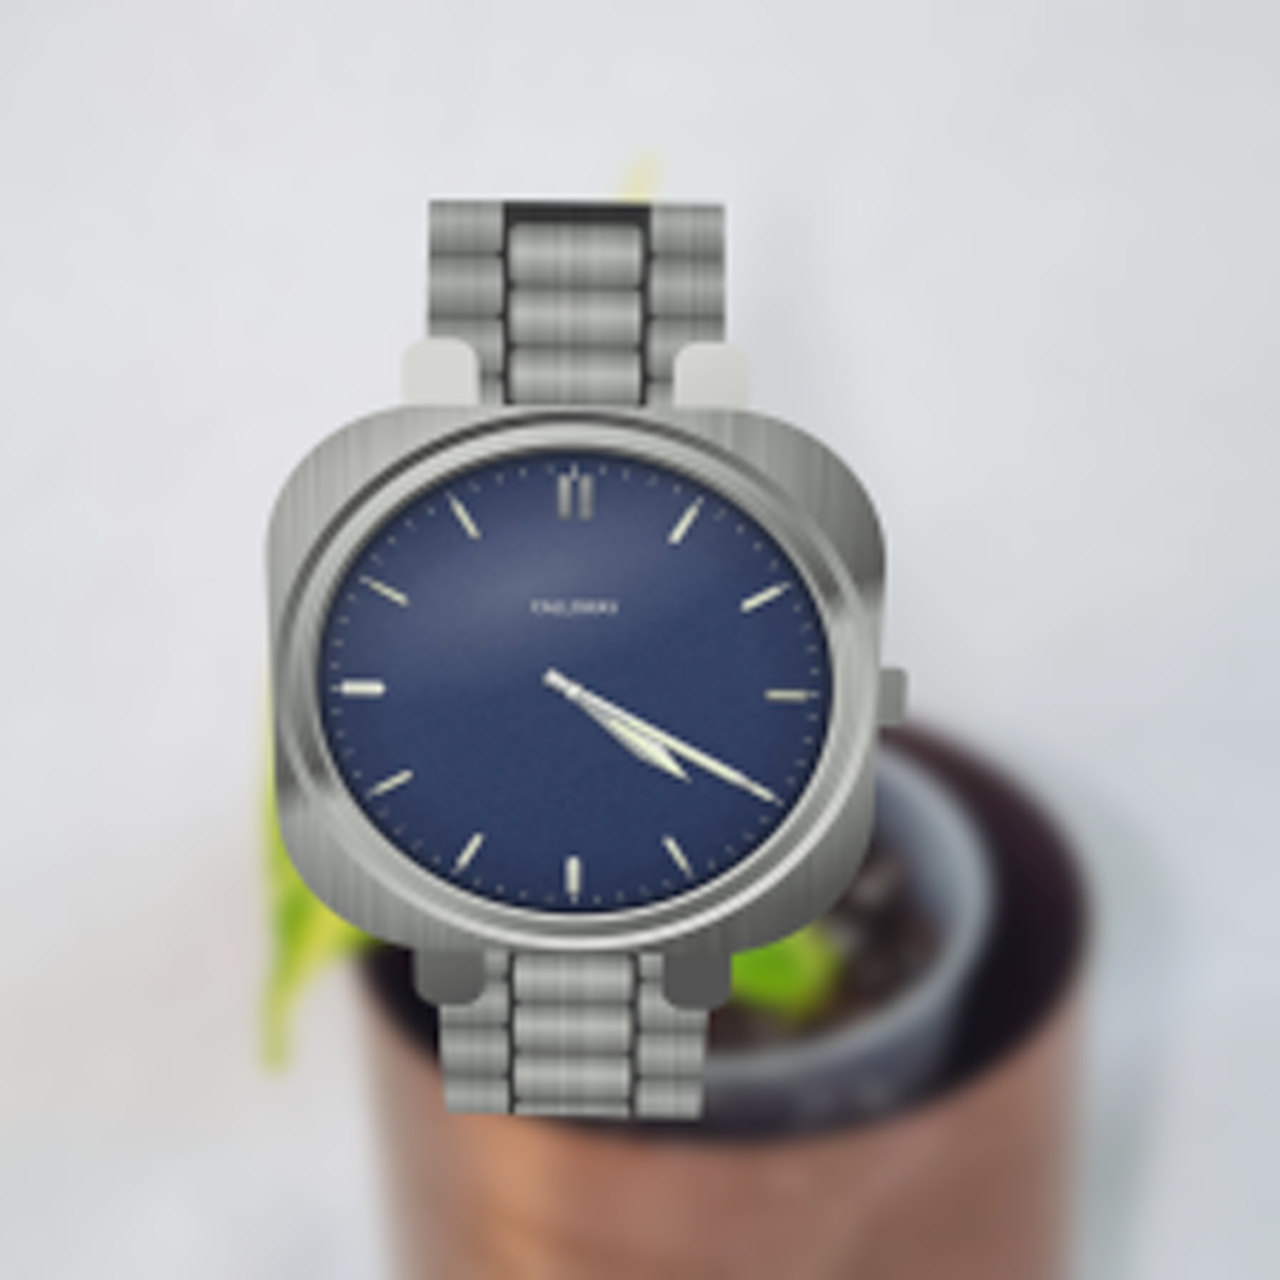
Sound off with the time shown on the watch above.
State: 4:20
